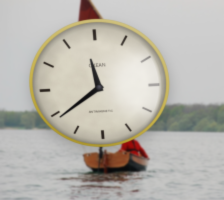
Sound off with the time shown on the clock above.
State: 11:39
